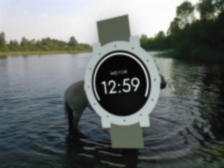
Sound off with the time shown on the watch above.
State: 12:59
